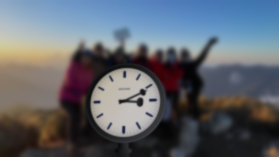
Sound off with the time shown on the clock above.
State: 3:11
